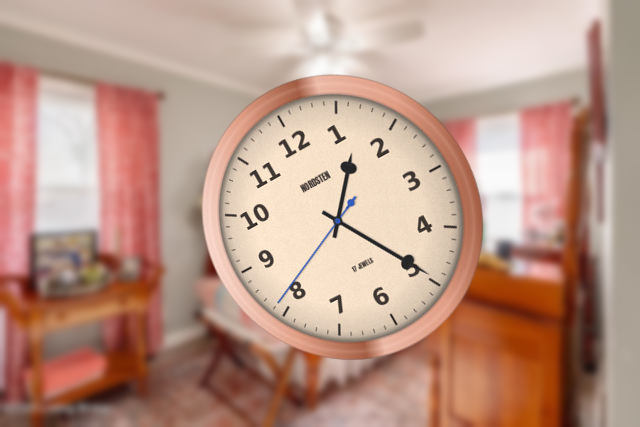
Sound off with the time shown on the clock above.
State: 1:24:41
